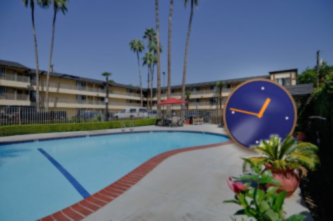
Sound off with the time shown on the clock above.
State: 12:46
